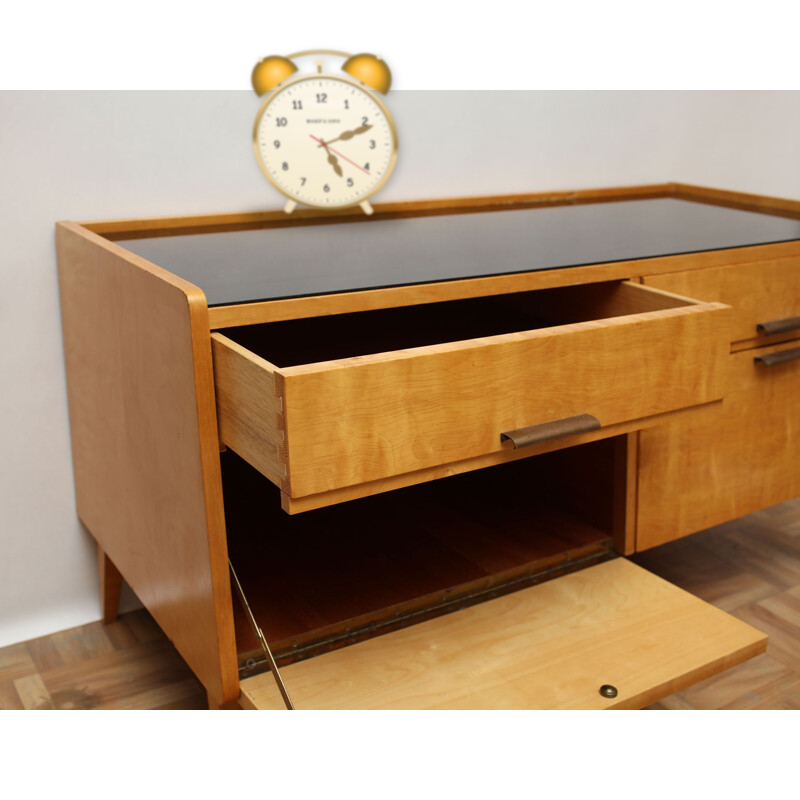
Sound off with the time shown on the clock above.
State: 5:11:21
